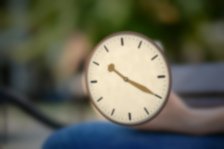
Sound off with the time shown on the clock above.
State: 10:20
